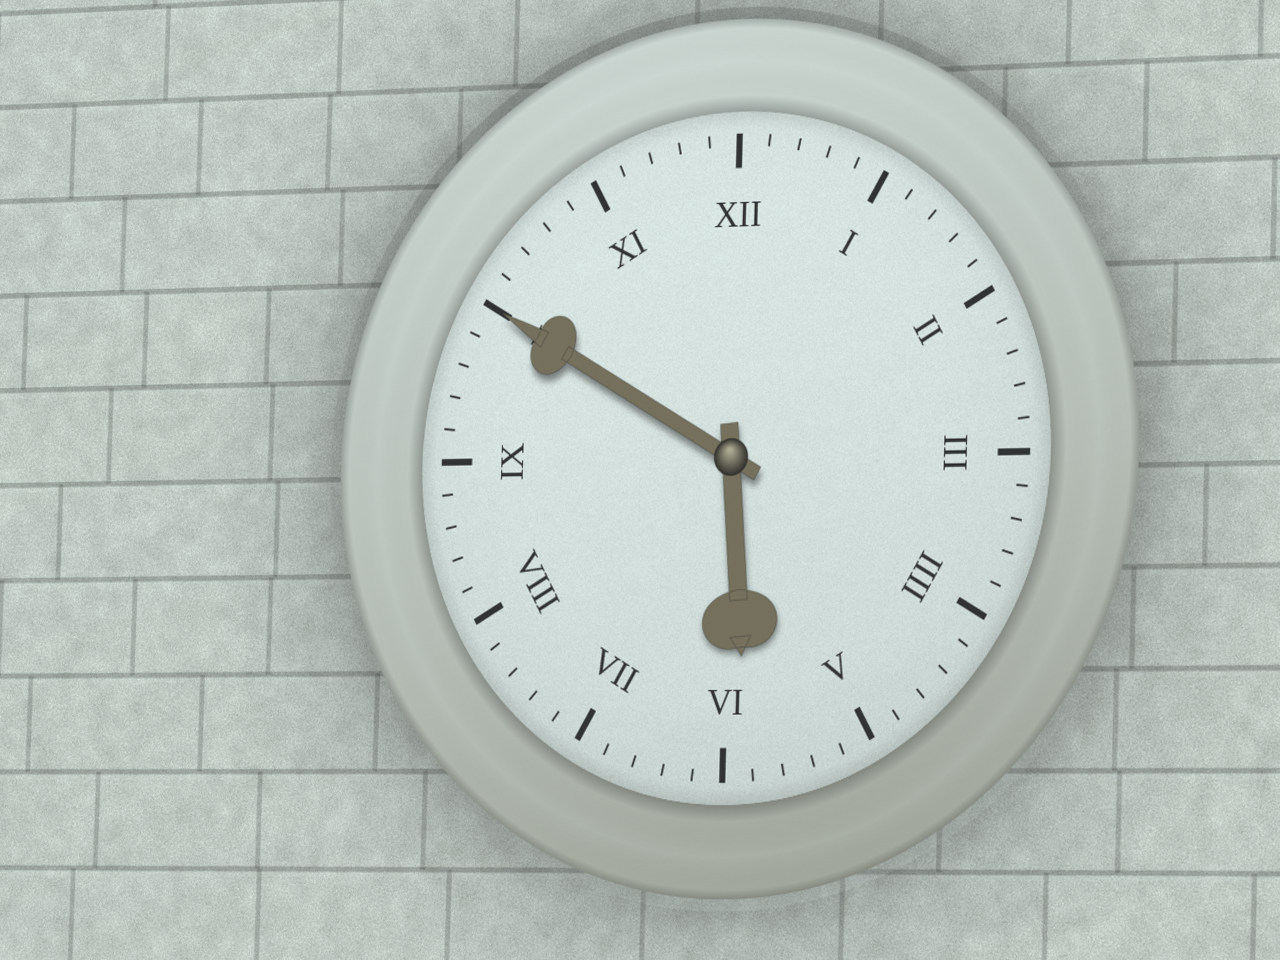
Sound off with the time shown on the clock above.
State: 5:50
